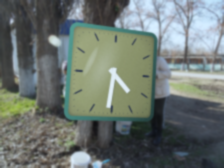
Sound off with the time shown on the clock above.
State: 4:31
